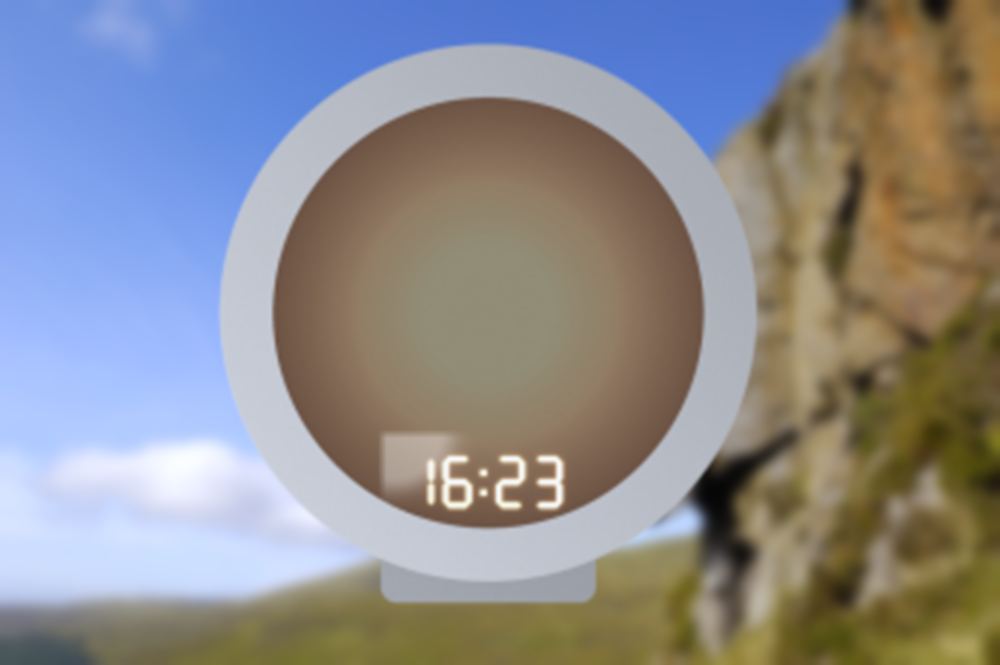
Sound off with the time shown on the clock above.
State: 16:23
